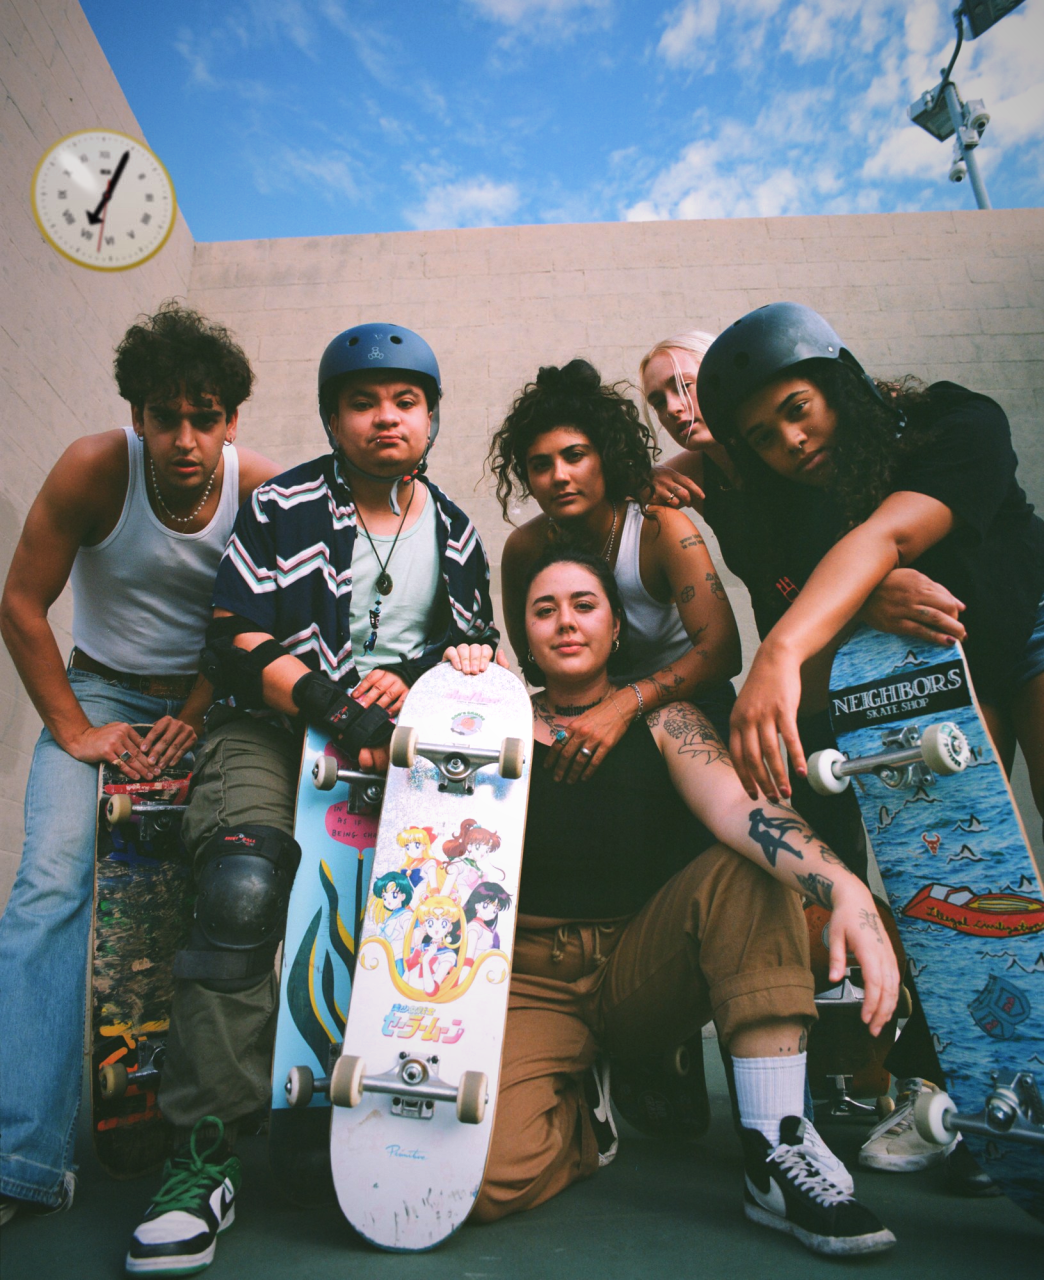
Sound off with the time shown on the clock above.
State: 7:04:32
